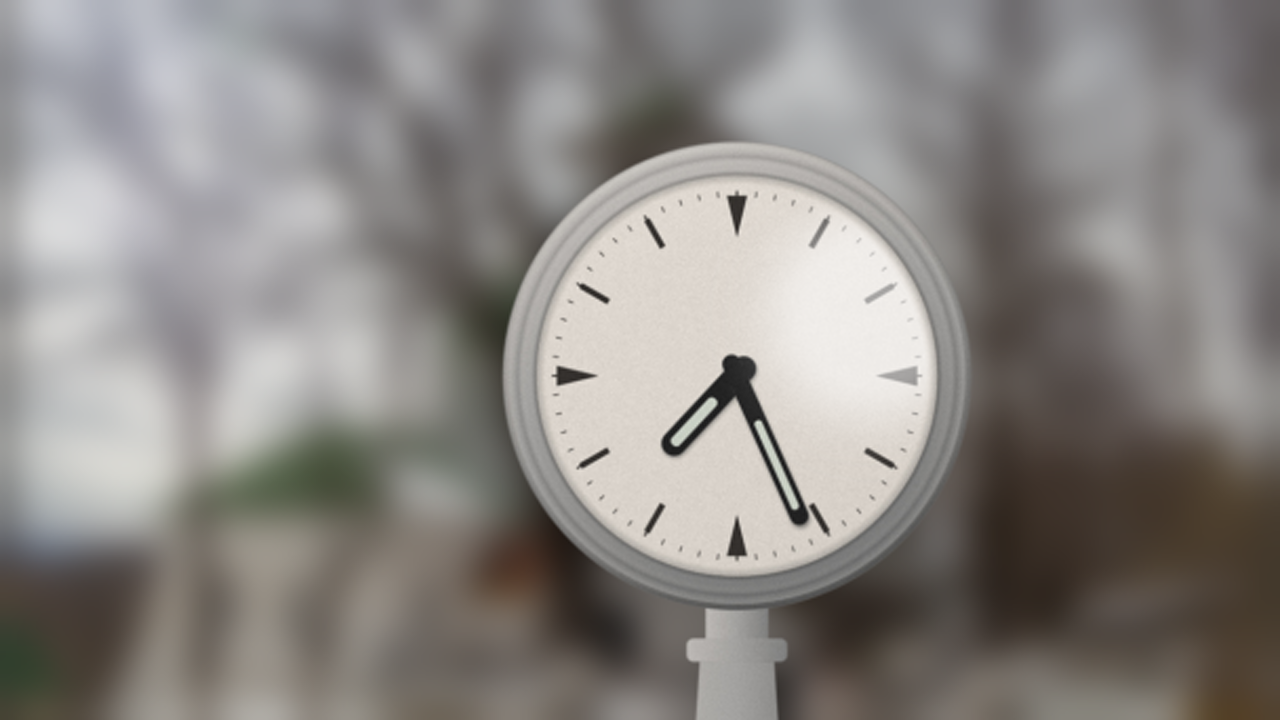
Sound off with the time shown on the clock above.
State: 7:26
